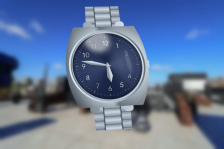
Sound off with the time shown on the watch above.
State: 5:47
